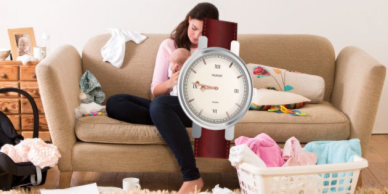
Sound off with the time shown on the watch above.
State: 8:46
